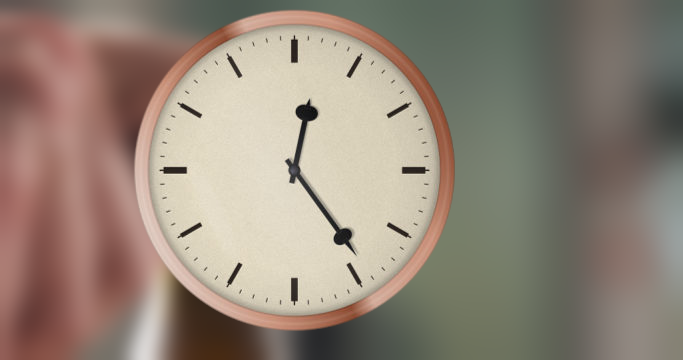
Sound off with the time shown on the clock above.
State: 12:24
